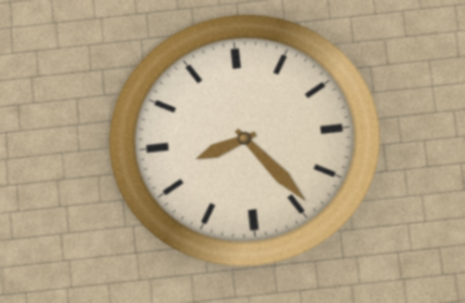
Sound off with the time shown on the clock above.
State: 8:24
